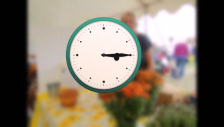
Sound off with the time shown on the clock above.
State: 3:15
